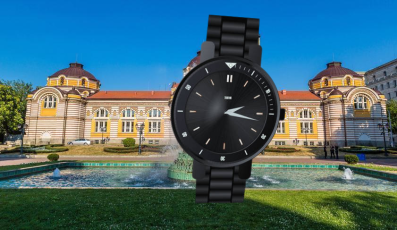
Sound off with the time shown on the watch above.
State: 2:17
